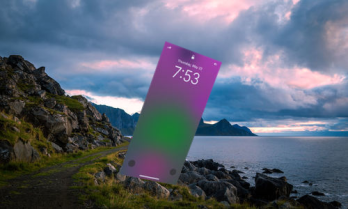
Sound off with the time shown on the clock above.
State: 7:53
